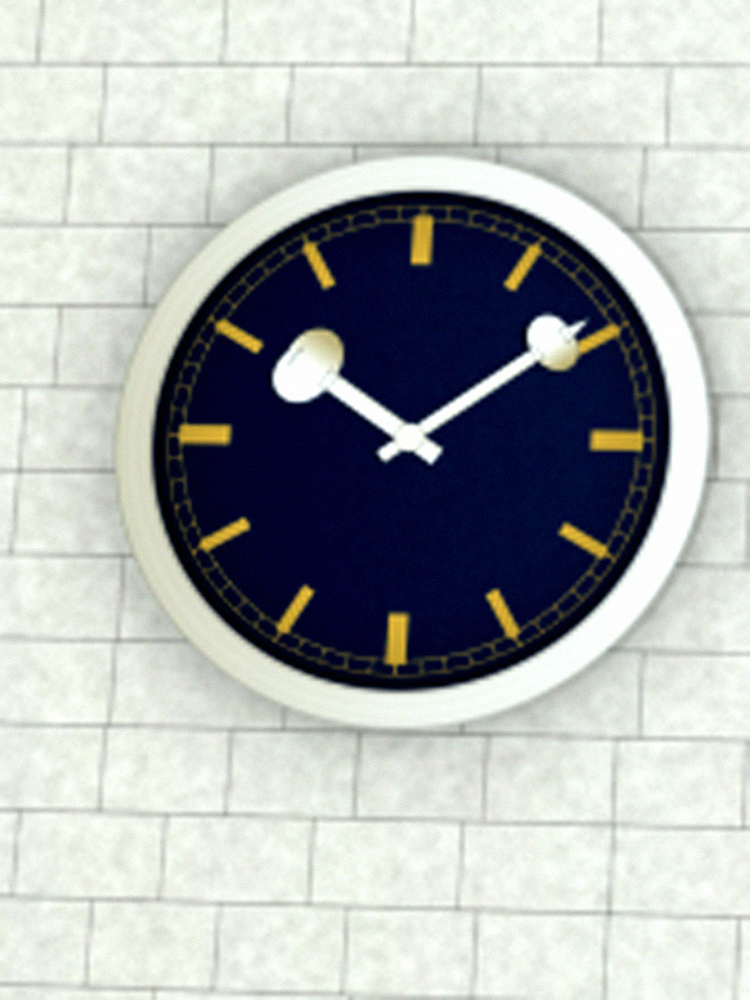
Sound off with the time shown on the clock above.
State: 10:09
